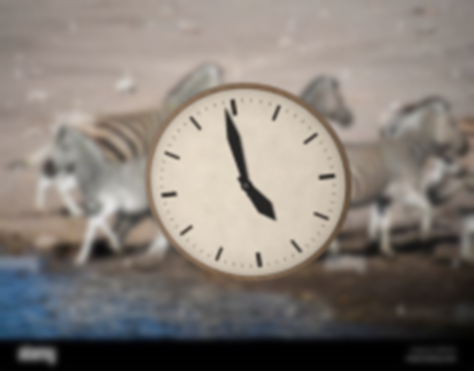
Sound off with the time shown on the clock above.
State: 4:59
